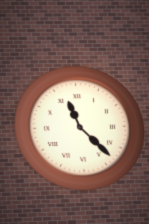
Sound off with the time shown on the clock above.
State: 11:23
